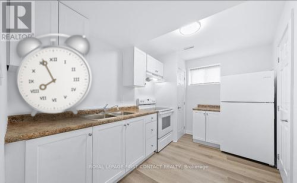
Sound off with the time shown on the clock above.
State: 7:56
